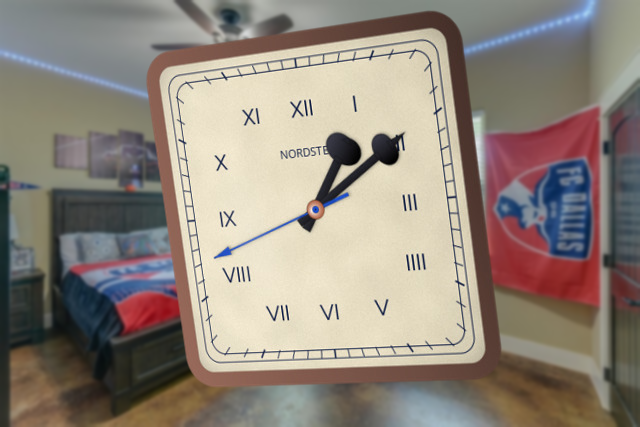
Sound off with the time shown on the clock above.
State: 1:09:42
